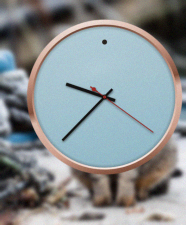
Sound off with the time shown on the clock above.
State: 9:37:21
